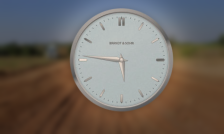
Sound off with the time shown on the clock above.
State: 5:46
